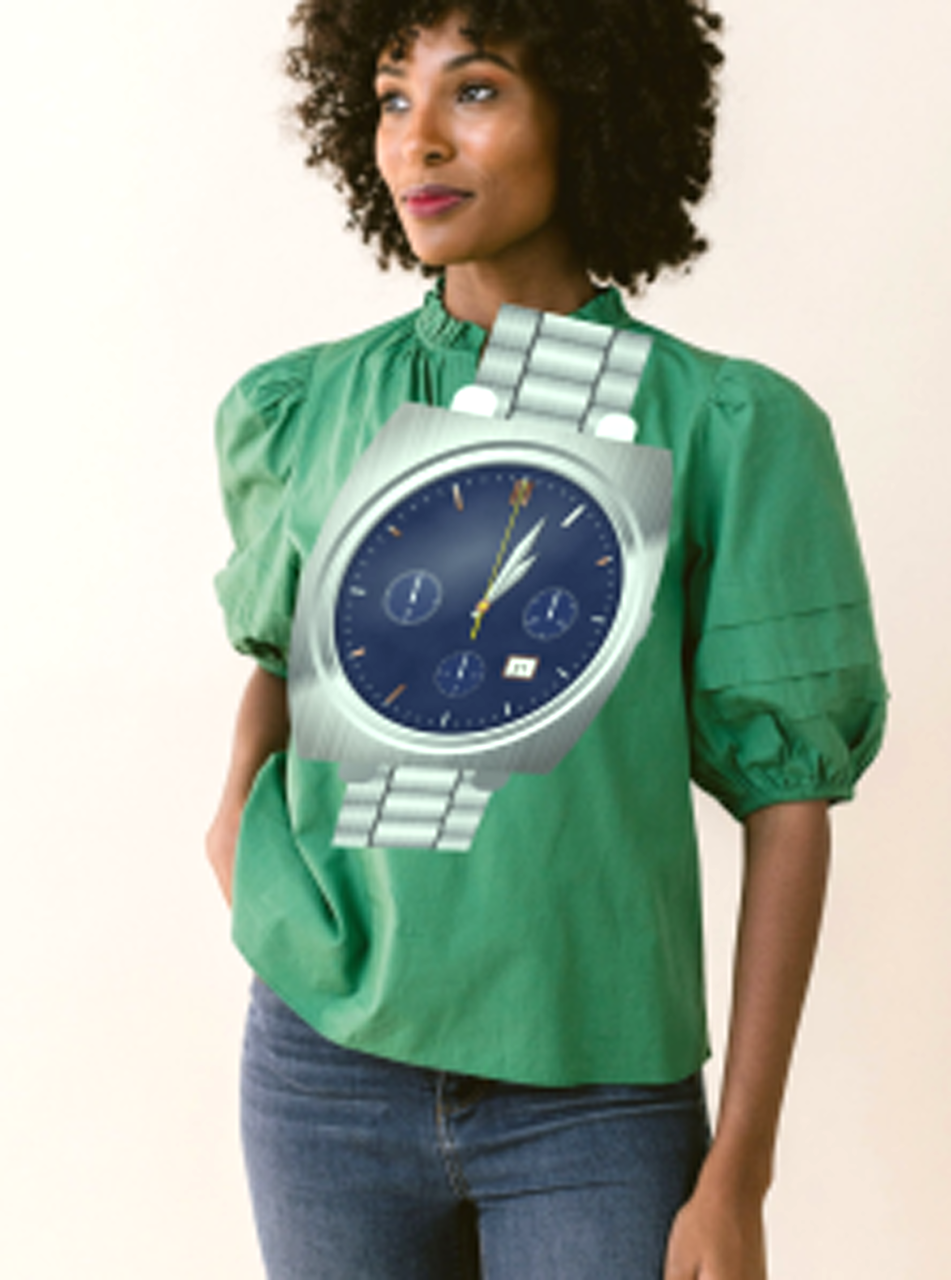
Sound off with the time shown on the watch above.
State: 1:03
